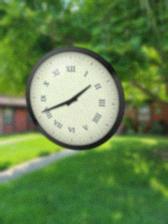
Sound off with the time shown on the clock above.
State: 1:41
